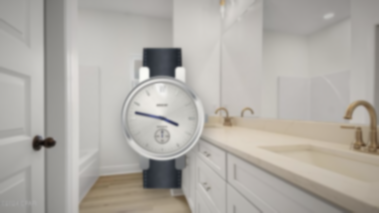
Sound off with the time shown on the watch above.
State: 3:47
